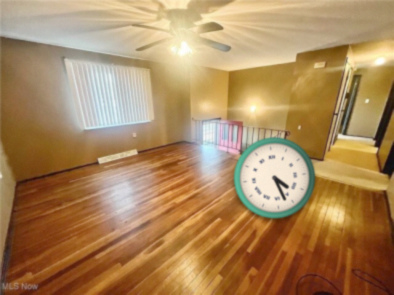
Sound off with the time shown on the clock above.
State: 4:27
